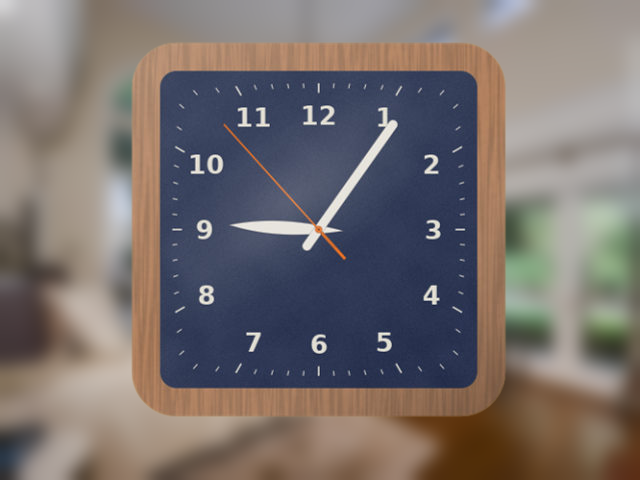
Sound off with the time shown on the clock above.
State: 9:05:53
